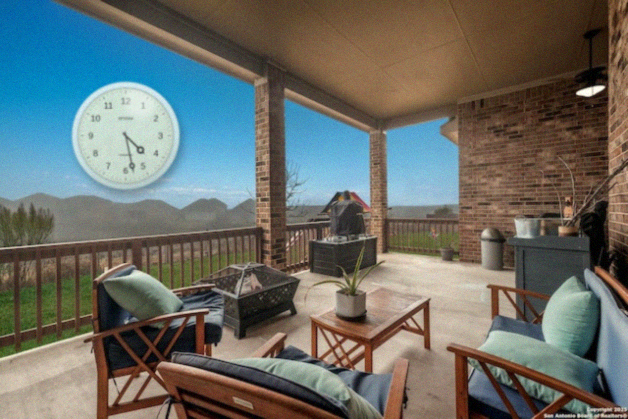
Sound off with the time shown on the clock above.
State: 4:28
